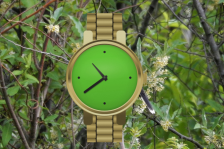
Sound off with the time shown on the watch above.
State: 10:39
